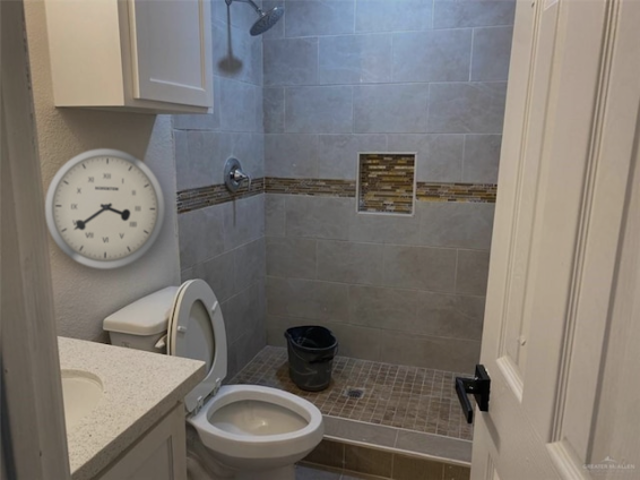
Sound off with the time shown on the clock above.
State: 3:39
